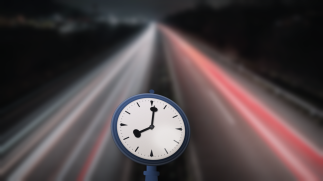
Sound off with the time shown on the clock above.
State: 8:01
